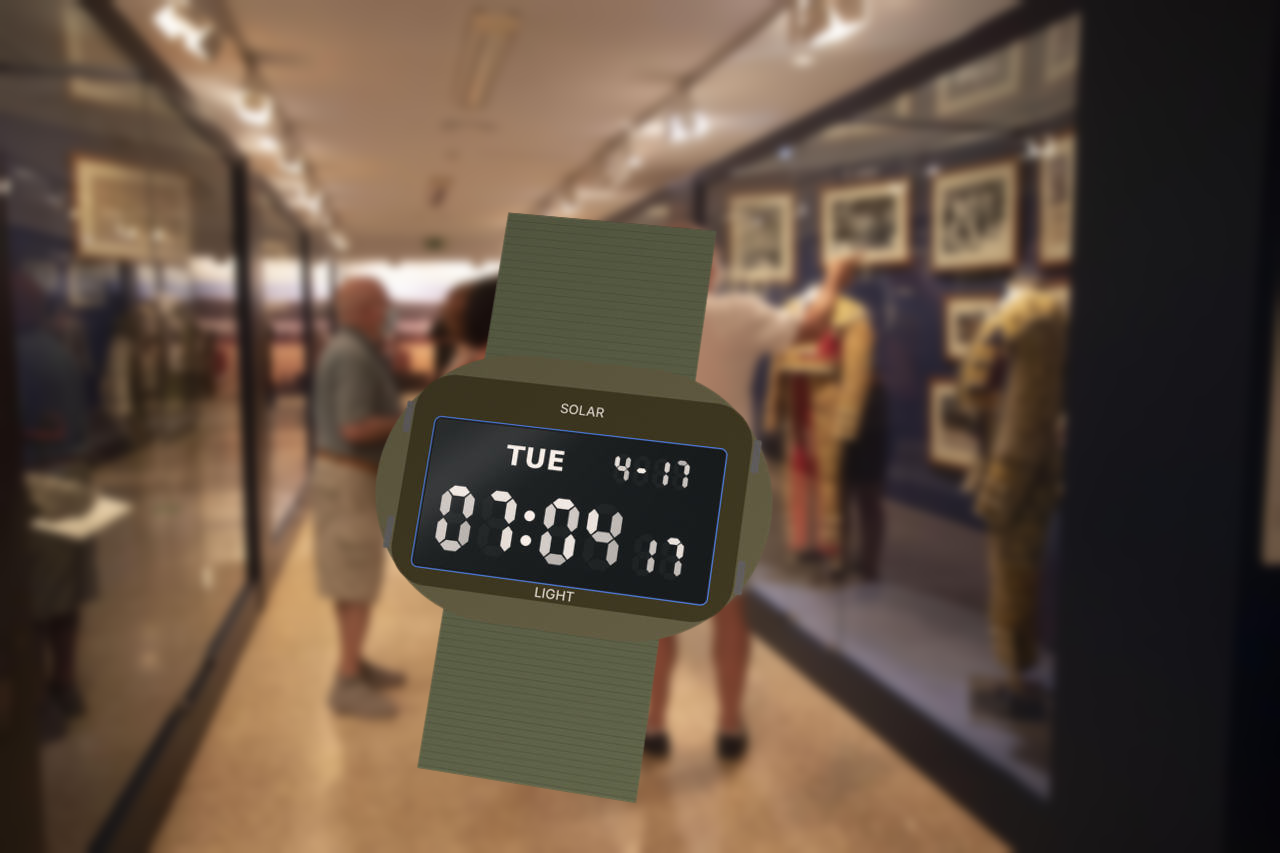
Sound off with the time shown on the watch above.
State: 7:04:17
